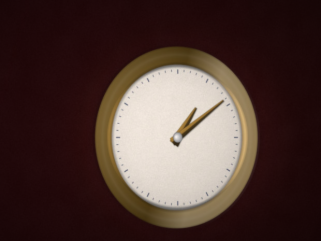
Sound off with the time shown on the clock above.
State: 1:09
